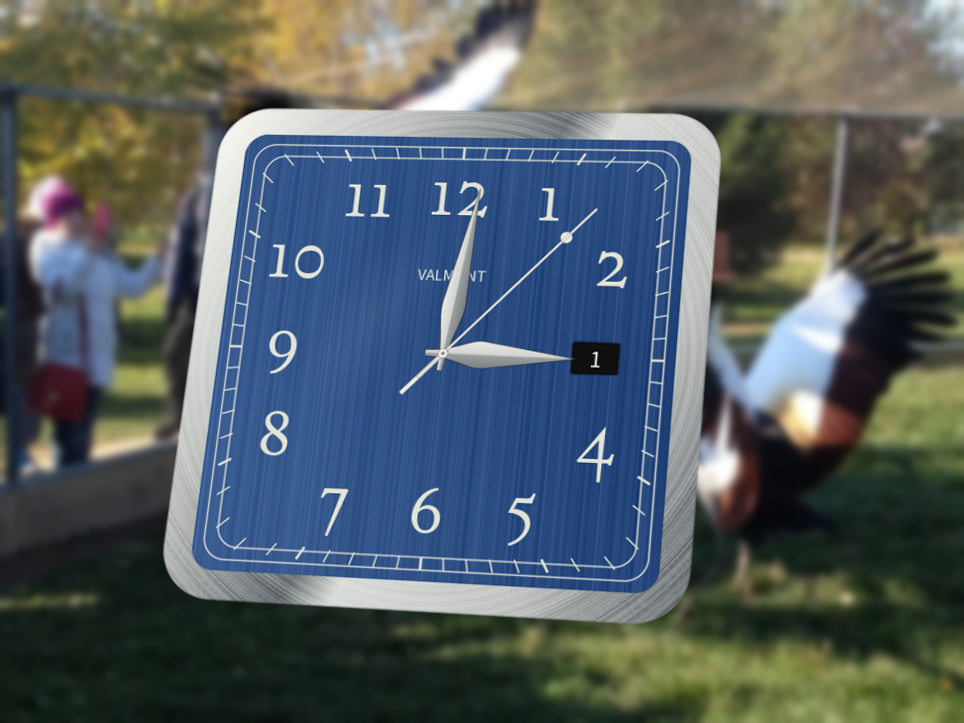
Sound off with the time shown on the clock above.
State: 3:01:07
